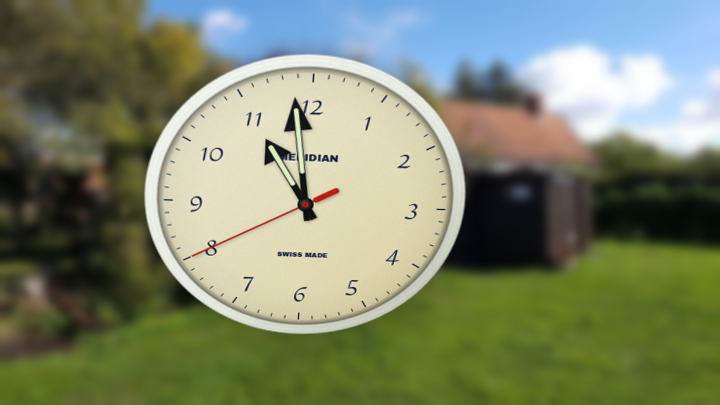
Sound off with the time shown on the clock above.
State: 10:58:40
